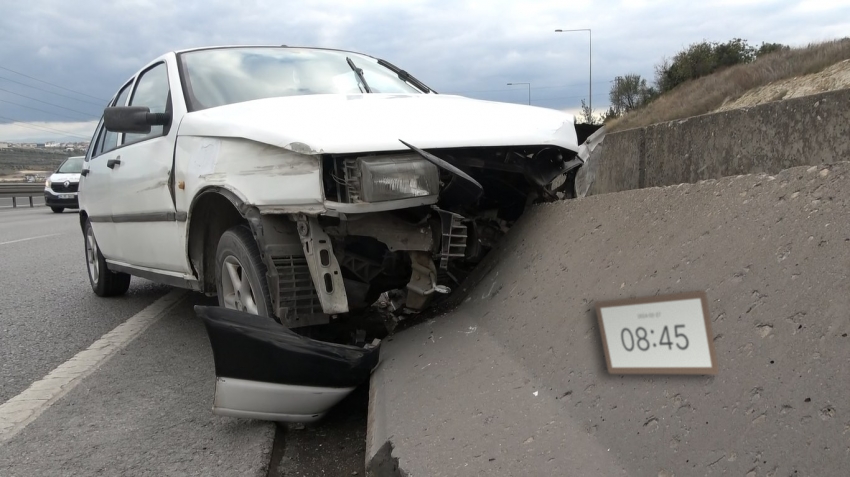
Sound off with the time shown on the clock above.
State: 8:45
